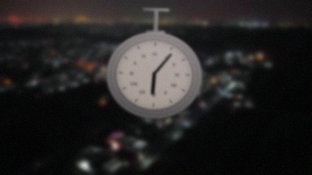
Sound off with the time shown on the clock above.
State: 6:06
